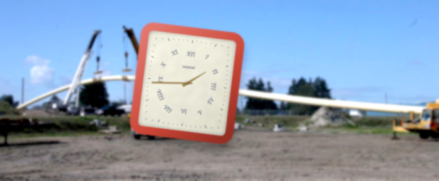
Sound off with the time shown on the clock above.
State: 1:44
